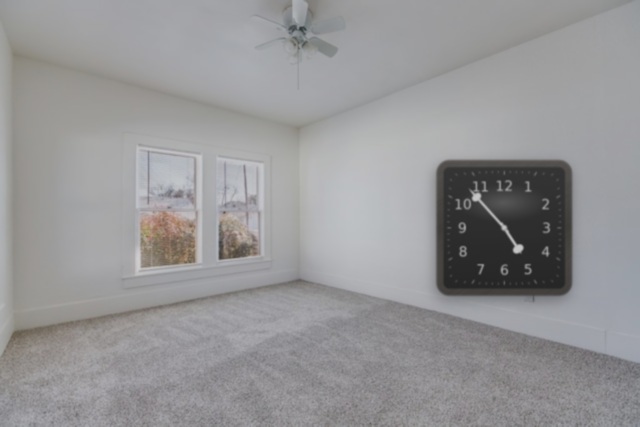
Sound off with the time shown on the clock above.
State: 4:53
